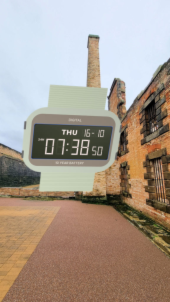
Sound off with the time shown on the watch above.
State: 7:38:50
